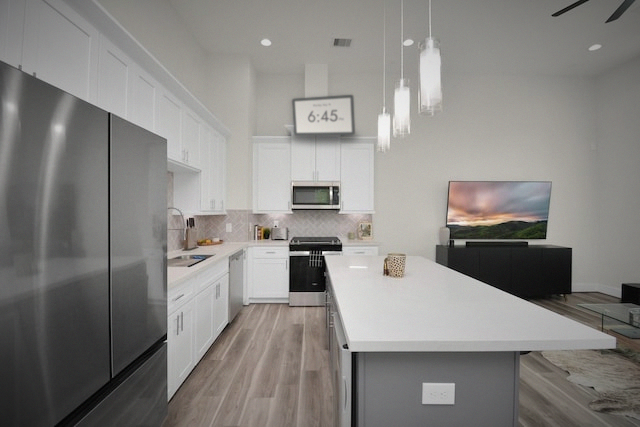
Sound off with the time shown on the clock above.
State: 6:45
